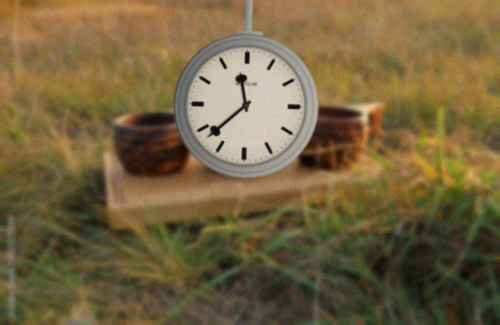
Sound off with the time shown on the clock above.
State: 11:38
